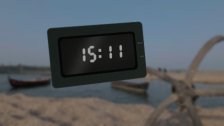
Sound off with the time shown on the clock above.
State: 15:11
